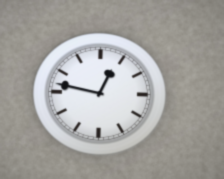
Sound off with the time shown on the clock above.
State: 12:47
